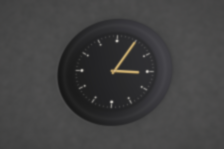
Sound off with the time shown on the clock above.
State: 3:05
